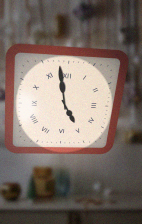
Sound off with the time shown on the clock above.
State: 4:58
